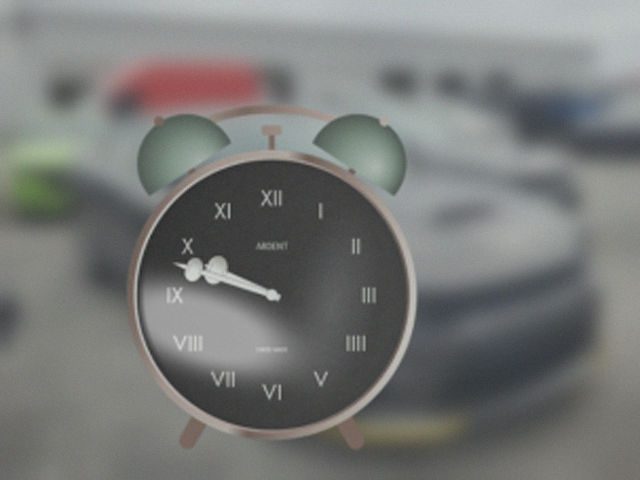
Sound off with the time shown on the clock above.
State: 9:48
